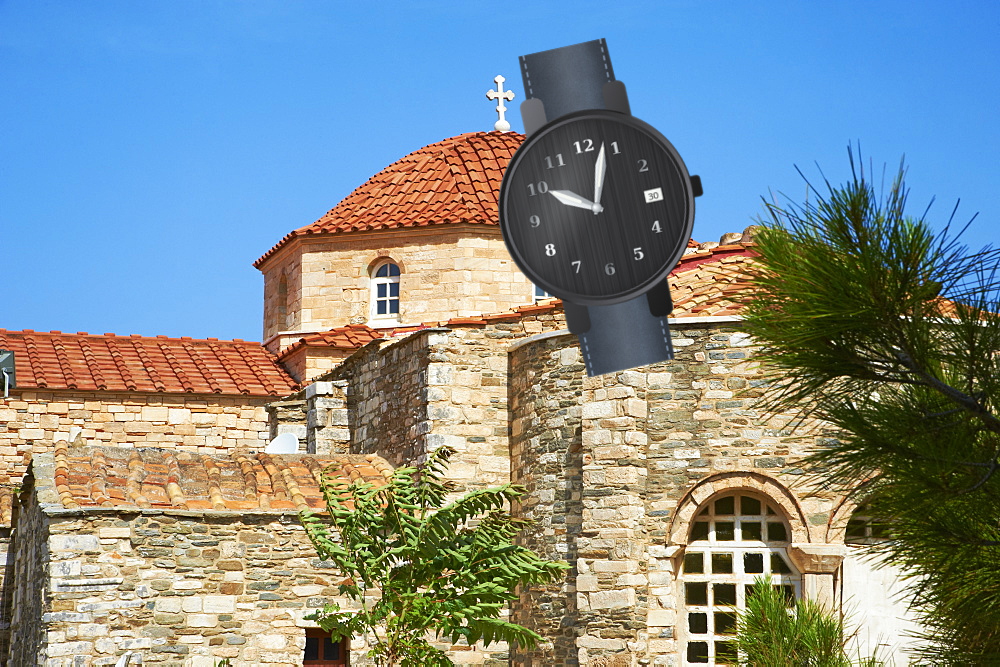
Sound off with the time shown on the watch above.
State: 10:03
